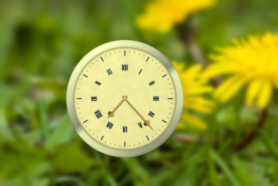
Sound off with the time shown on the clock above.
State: 7:23
